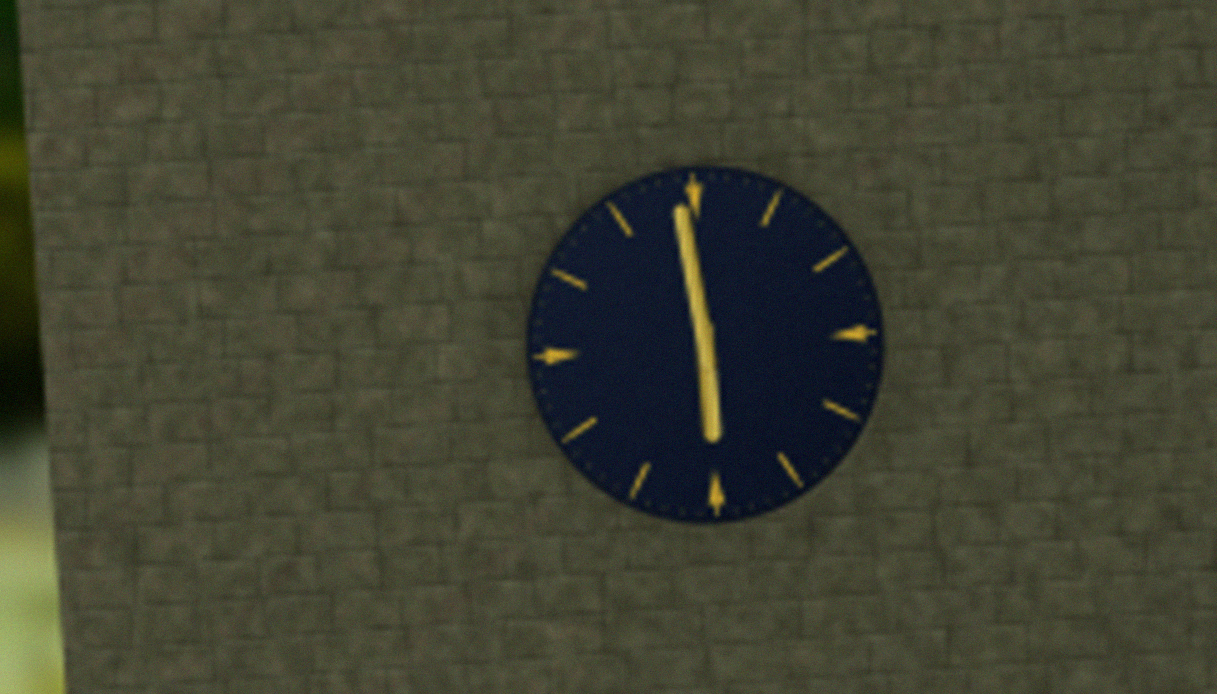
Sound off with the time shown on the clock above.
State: 5:59
